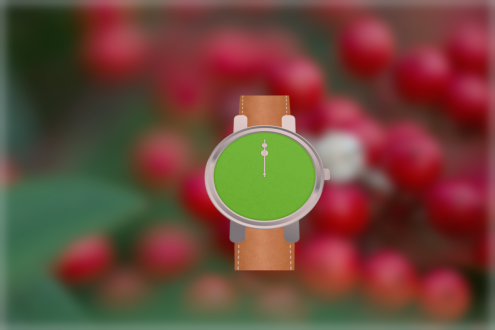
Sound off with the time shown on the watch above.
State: 12:00
